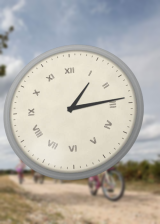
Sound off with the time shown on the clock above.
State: 1:14
